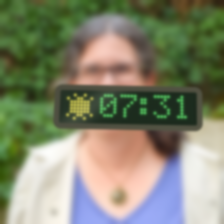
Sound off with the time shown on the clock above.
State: 7:31
